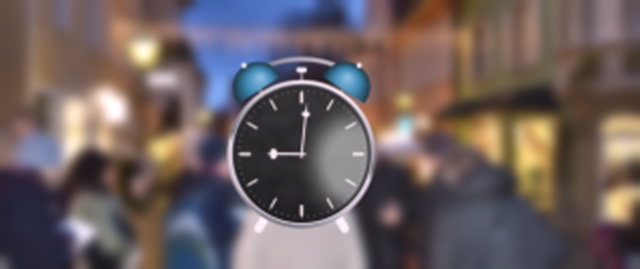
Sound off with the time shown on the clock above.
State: 9:01
